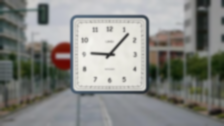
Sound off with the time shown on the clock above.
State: 9:07
